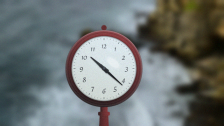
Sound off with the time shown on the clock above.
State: 10:22
